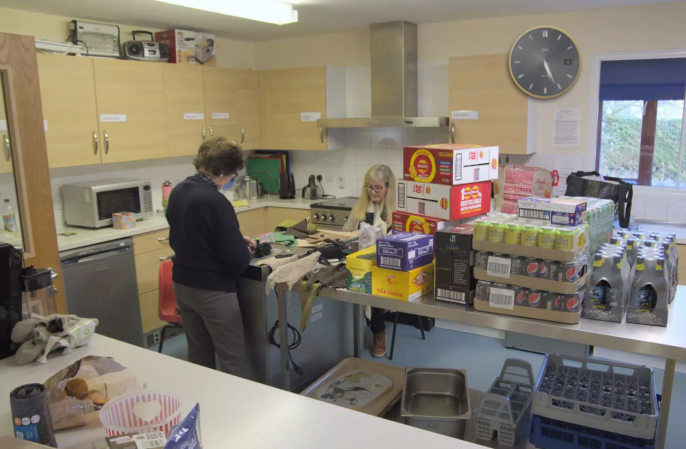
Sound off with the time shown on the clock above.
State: 5:26
